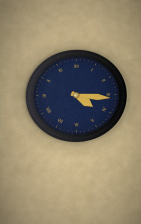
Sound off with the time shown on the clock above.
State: 4:16
